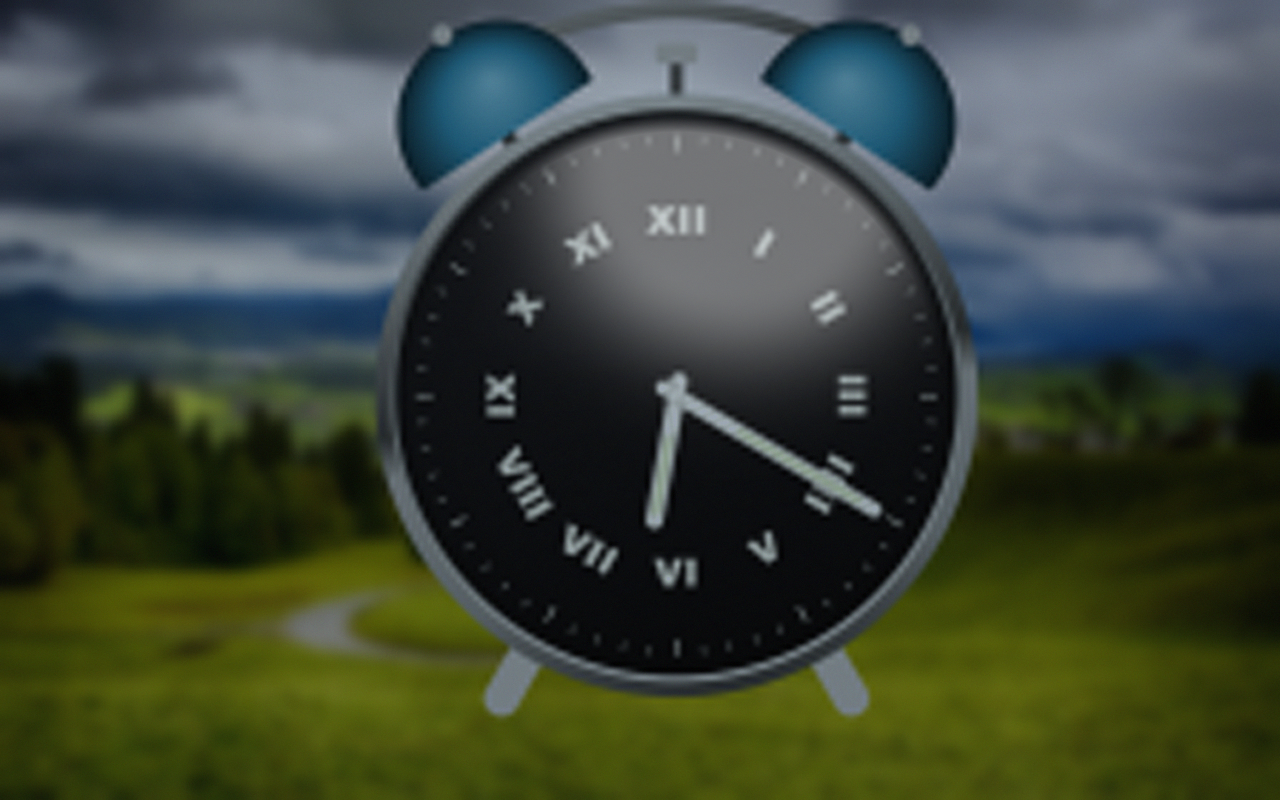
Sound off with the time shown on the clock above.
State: 6:20
